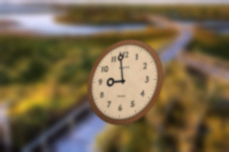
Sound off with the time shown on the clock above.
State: 8:58
